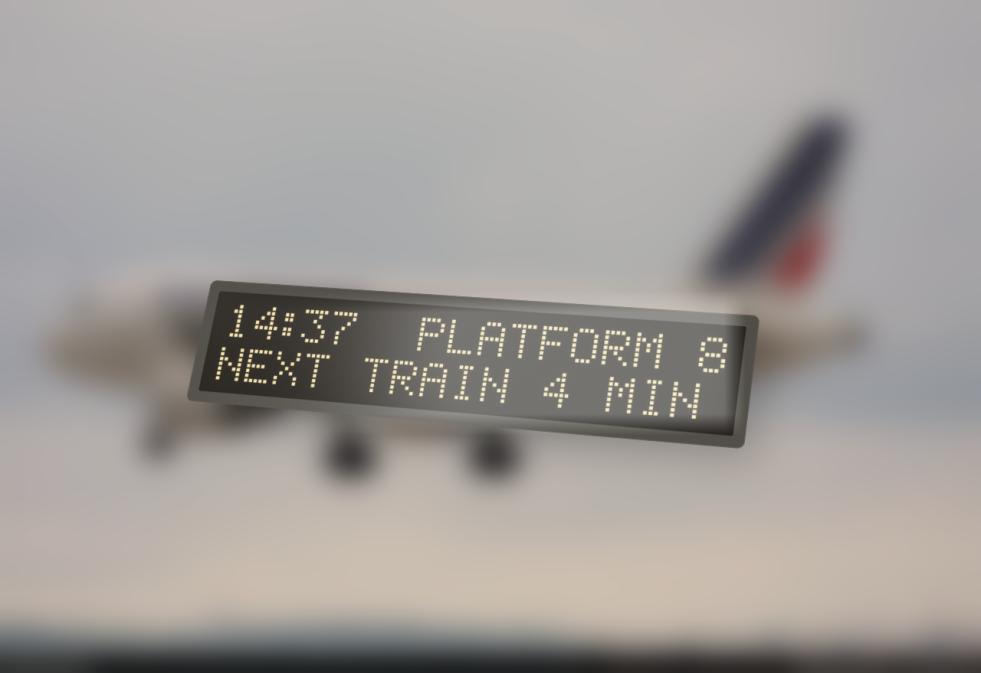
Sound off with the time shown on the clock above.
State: 14:37
